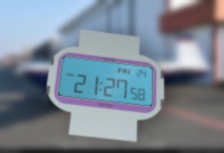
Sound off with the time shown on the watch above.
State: 21:27:58
